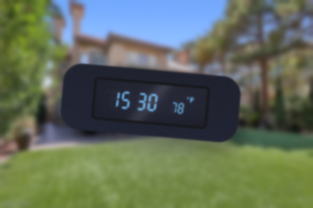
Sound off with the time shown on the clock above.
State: 15:30
